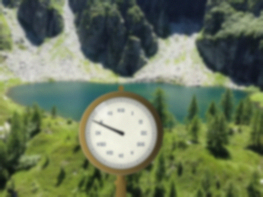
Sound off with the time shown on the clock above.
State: 9:49
